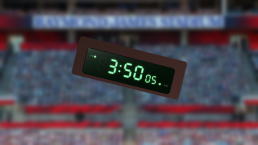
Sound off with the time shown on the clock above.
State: 3:50:05
